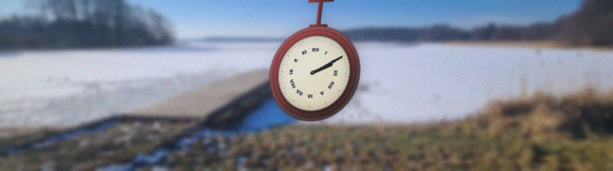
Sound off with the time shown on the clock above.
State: 2:10
